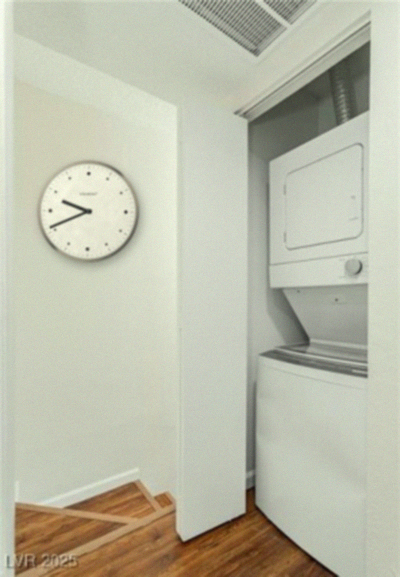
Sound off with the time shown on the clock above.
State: 9:41
